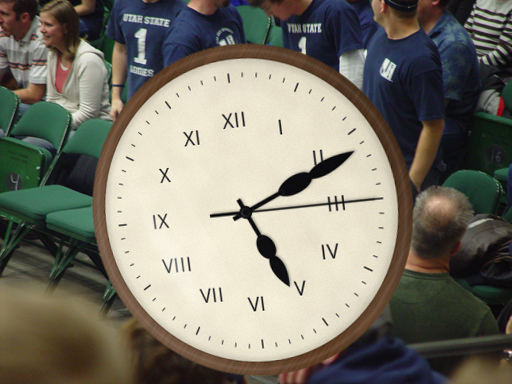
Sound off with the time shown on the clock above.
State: 5:11:15
